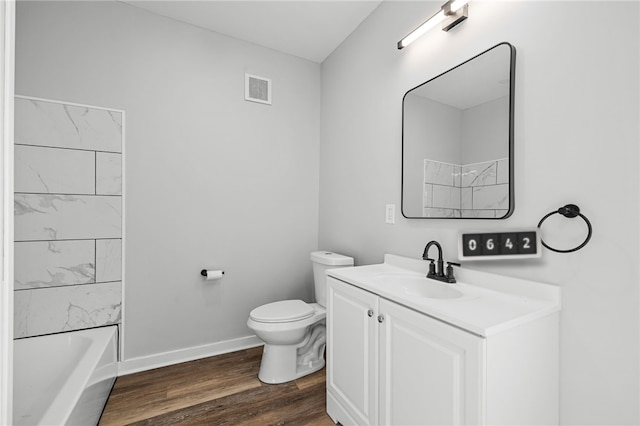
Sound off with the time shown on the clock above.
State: 6:42
